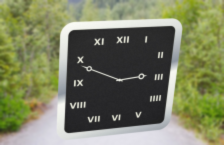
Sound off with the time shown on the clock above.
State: 2:49
